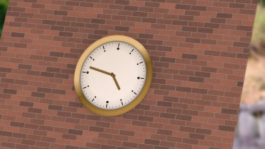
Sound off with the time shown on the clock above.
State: 4:47
